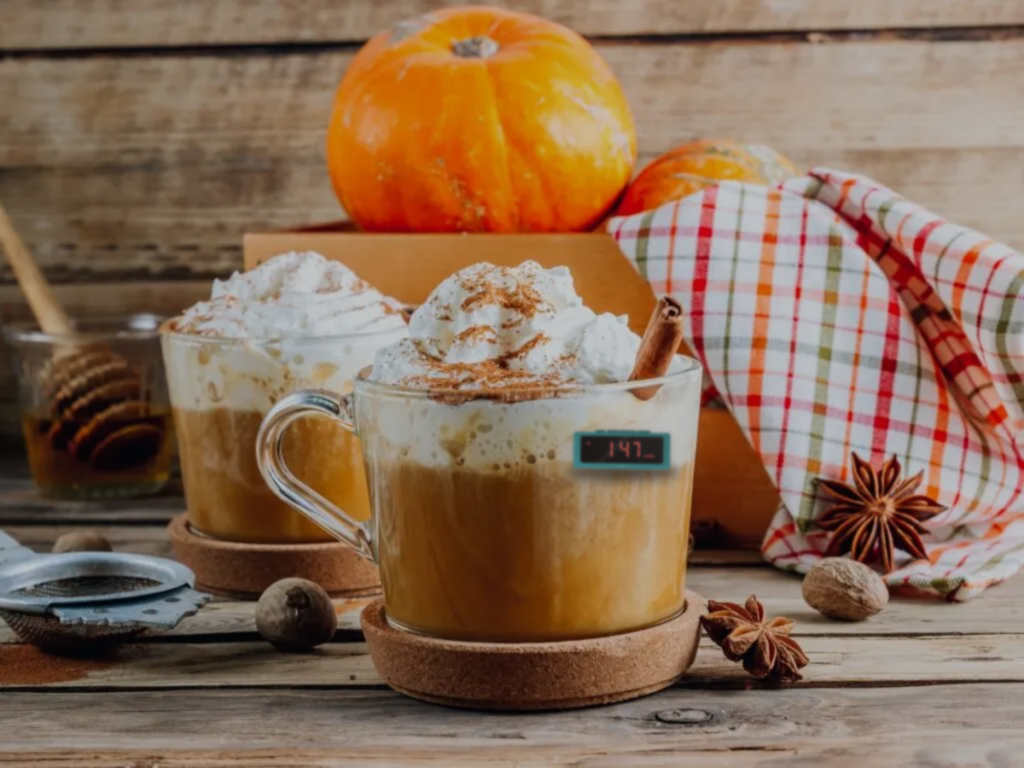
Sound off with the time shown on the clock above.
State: 1:47
